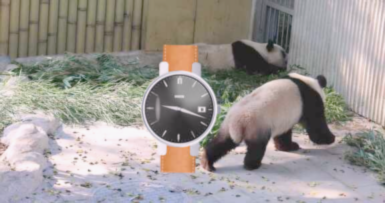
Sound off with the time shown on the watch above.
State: 9:18
